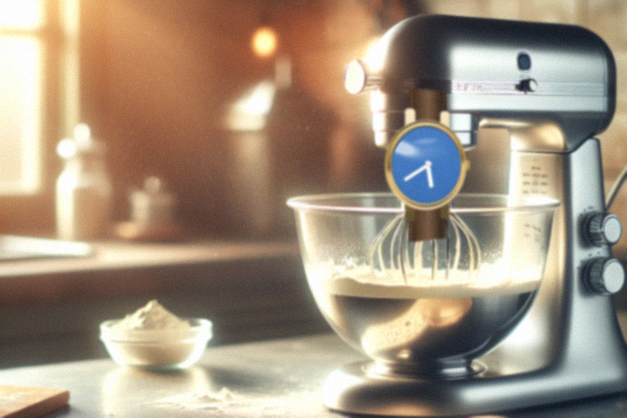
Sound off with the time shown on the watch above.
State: 5:40
